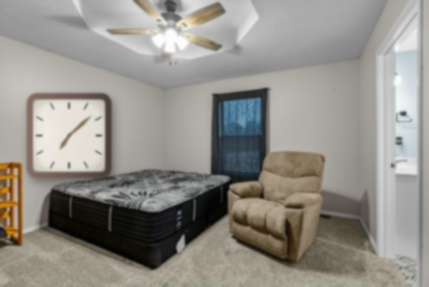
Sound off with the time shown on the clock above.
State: 7:08
